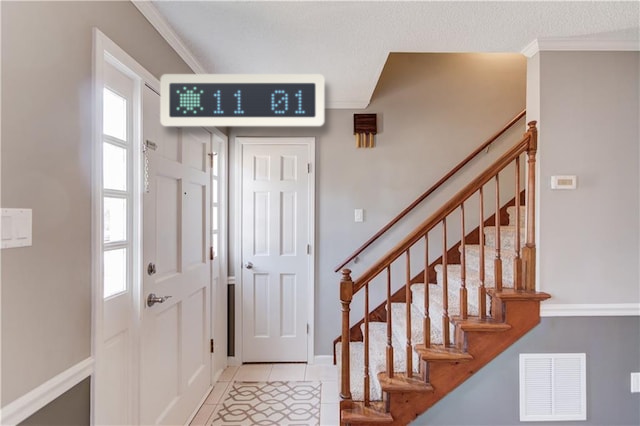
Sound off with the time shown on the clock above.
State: 11:01
